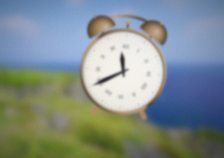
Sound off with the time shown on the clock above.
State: 11:40
